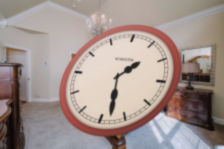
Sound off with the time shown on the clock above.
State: 1:28
